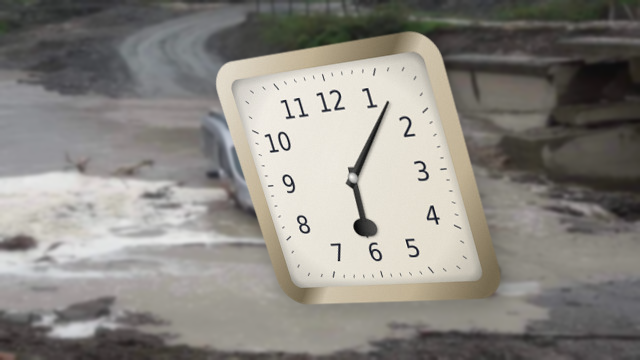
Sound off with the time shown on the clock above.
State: 6:07
